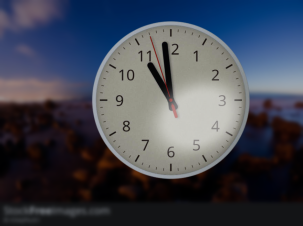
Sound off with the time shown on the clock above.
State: 10:58:57
